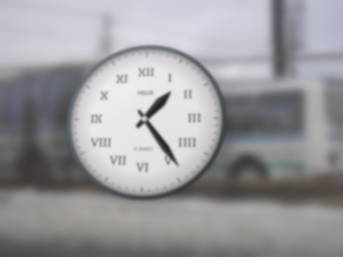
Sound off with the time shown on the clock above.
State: 1:24
